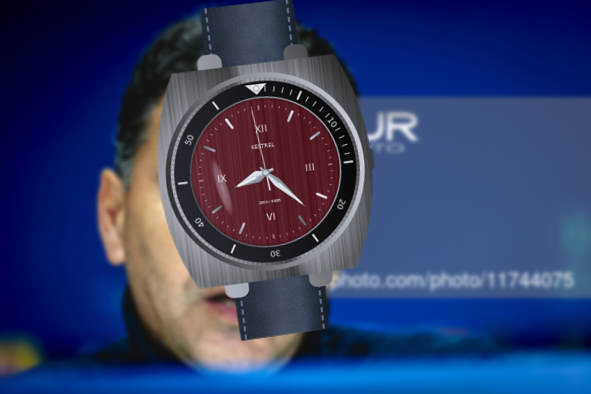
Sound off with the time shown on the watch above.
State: 8:22:59
